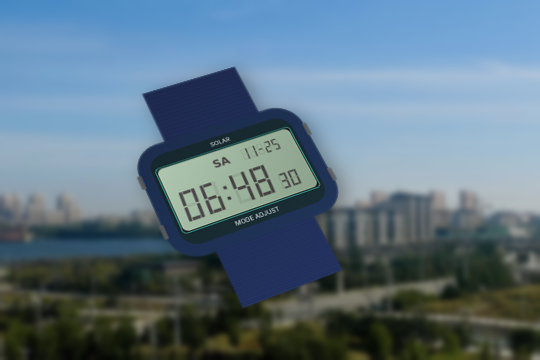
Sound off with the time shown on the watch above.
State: 6:48:30
